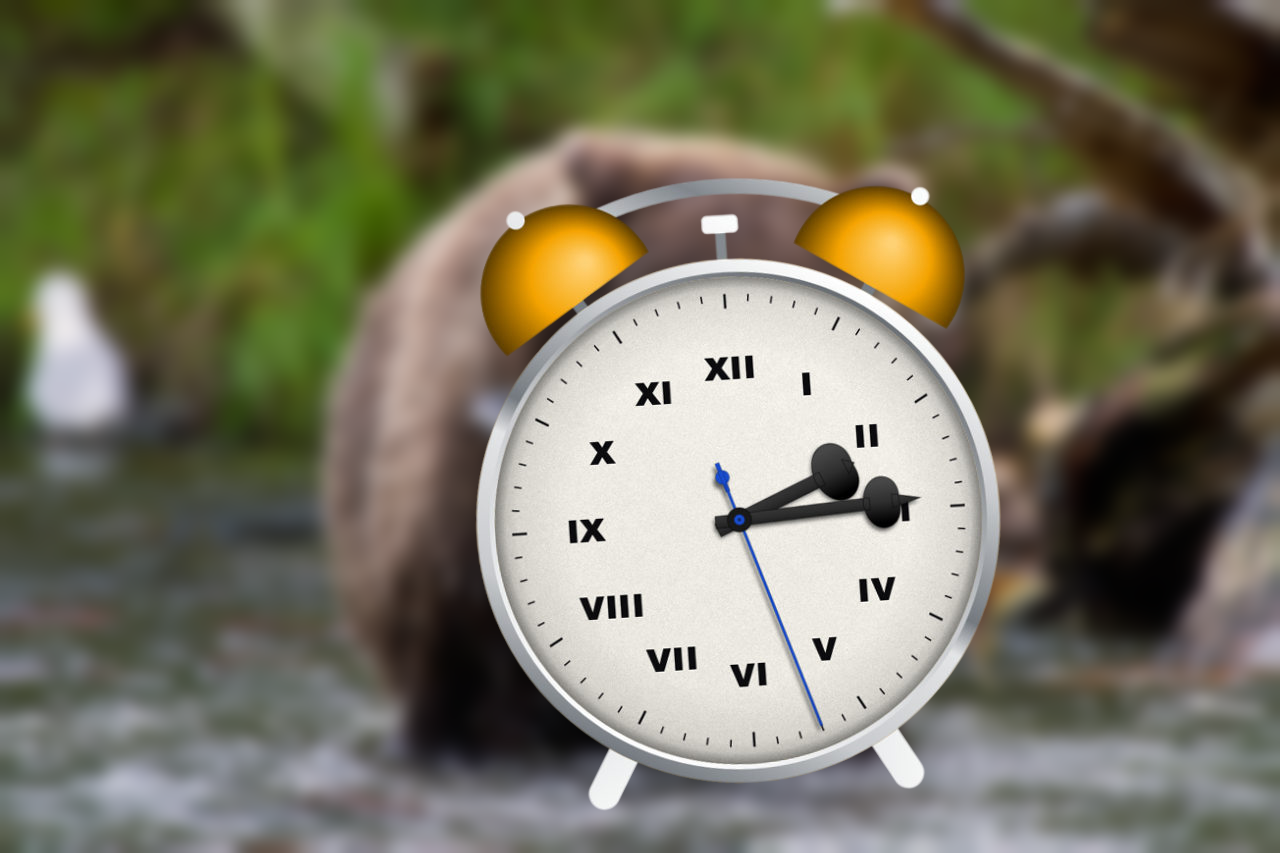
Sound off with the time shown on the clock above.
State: 2:14:27
